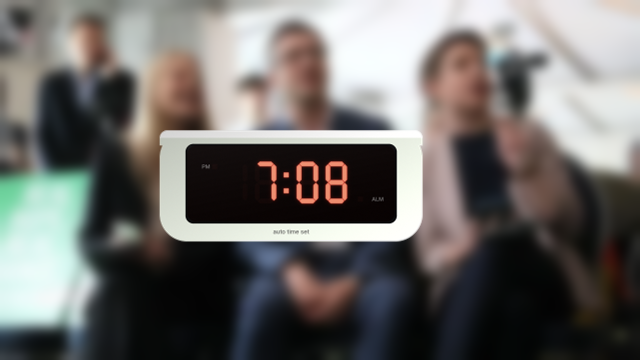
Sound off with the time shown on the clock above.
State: 7:08
